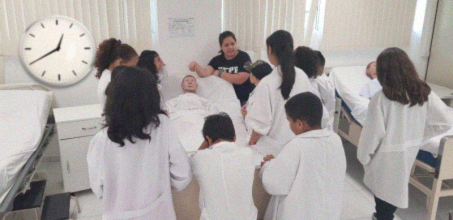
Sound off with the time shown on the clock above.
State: 12:40
